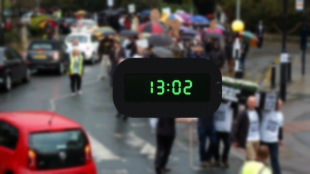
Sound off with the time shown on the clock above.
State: 13:02
